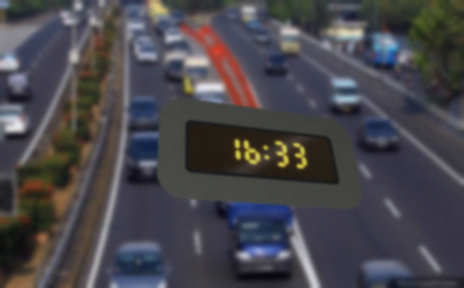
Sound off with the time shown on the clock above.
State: 16:33
